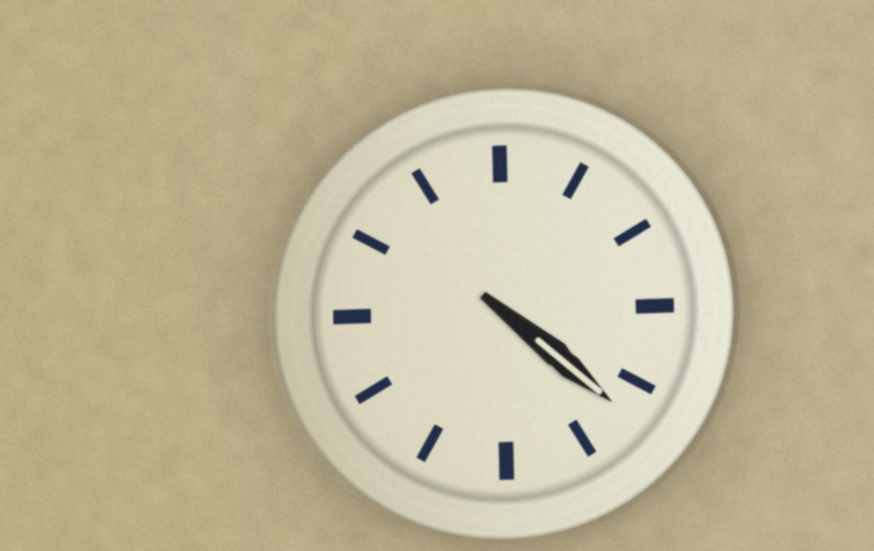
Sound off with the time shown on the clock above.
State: 4:22
